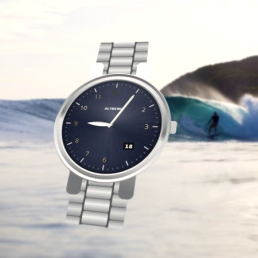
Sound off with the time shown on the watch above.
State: 9:05
